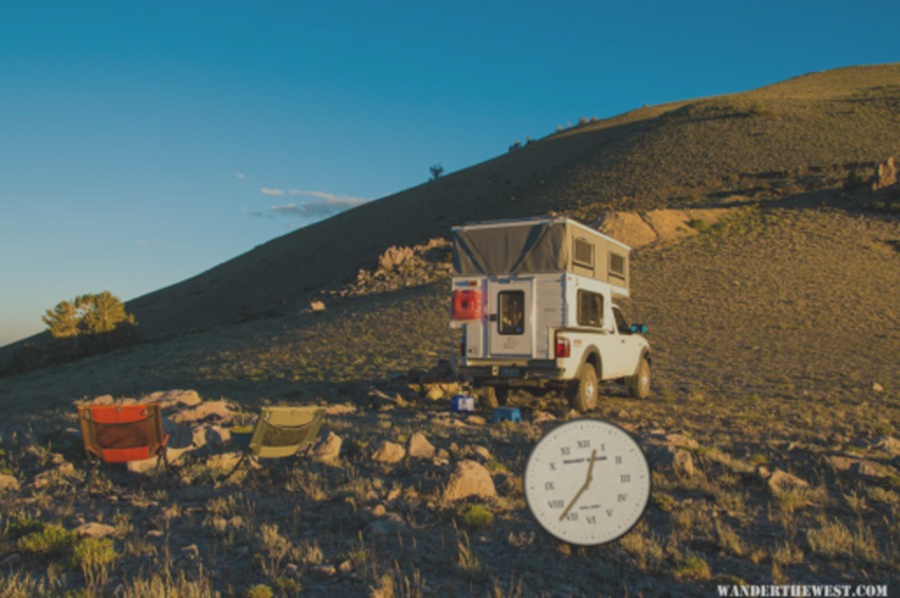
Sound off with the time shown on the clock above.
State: 12:37
